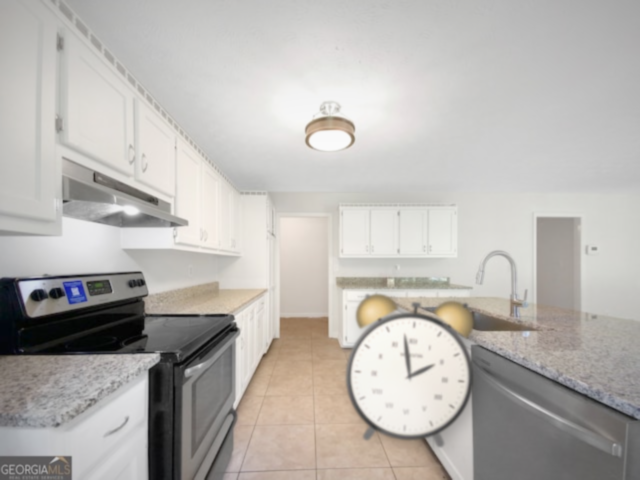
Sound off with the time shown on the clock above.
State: 1:58
